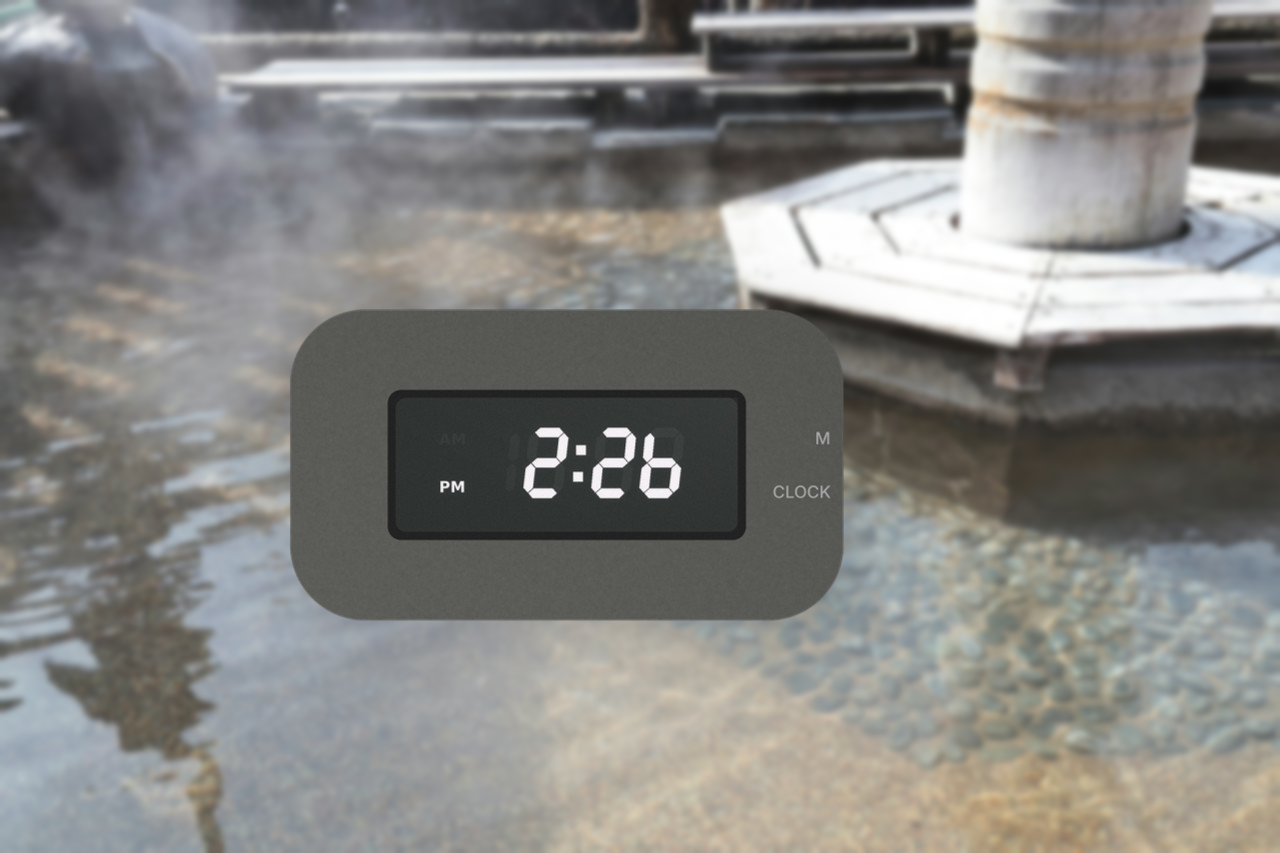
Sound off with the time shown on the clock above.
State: 2:26
